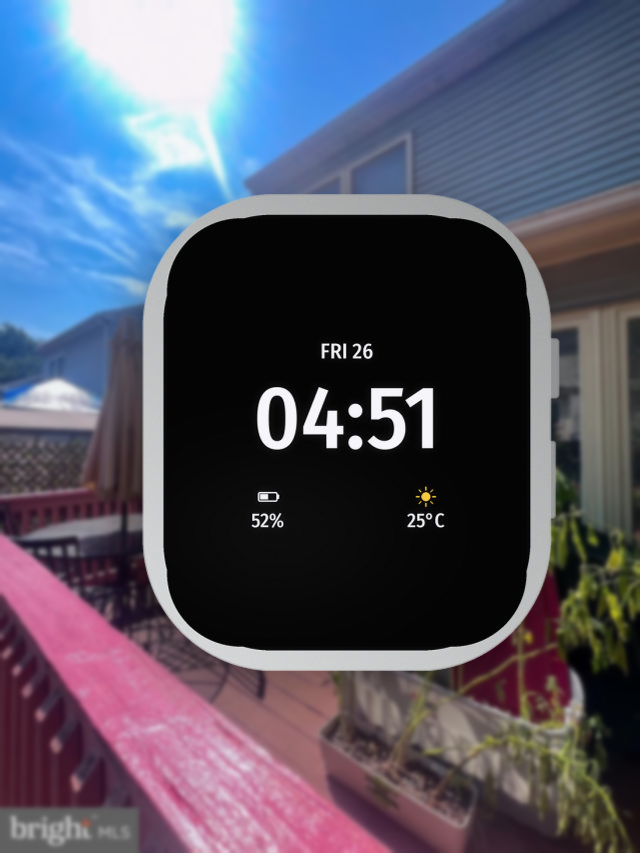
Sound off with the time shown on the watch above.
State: 4:51
